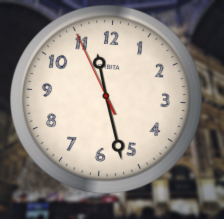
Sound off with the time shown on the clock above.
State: 11:26:55
